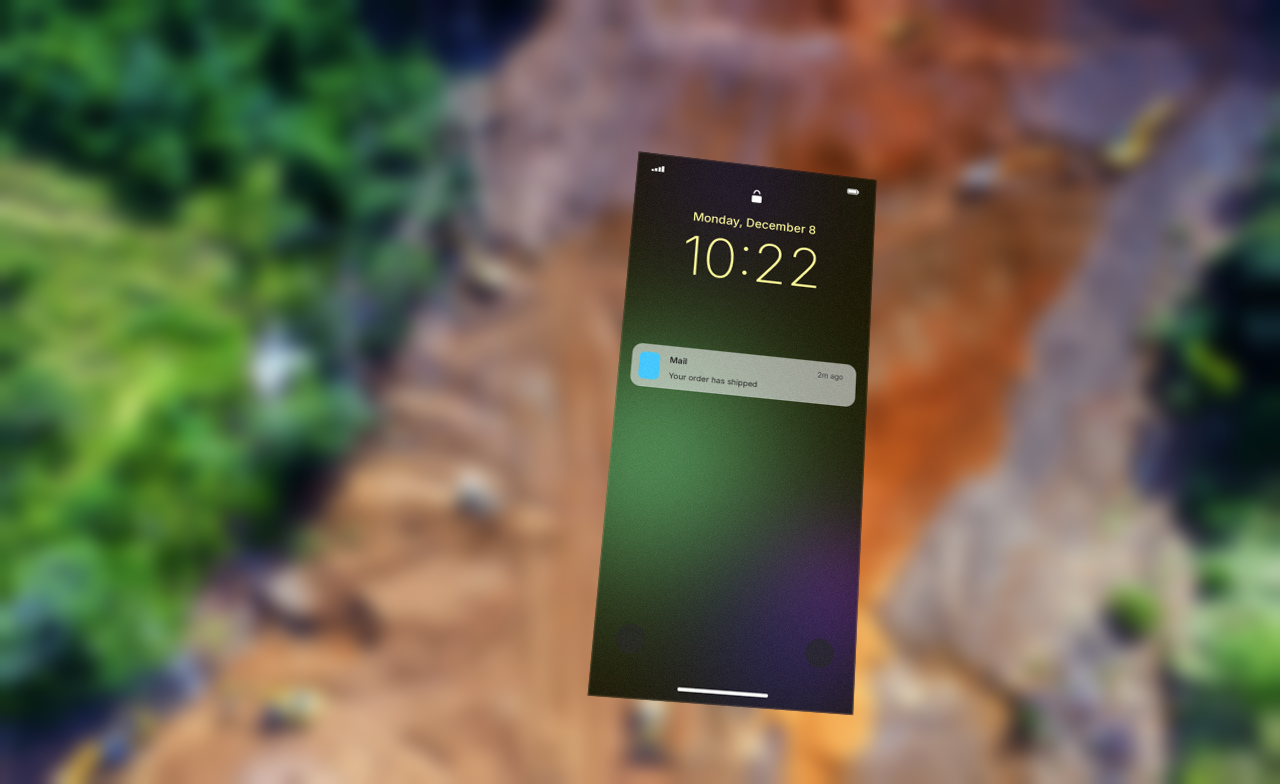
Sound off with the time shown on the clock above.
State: 10:22
